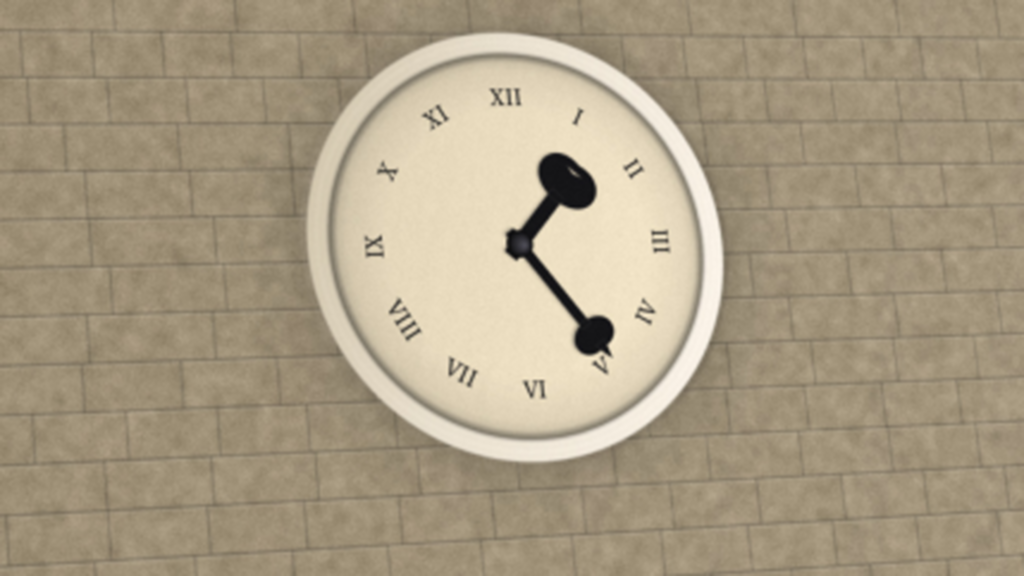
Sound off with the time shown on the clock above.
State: 1:24
